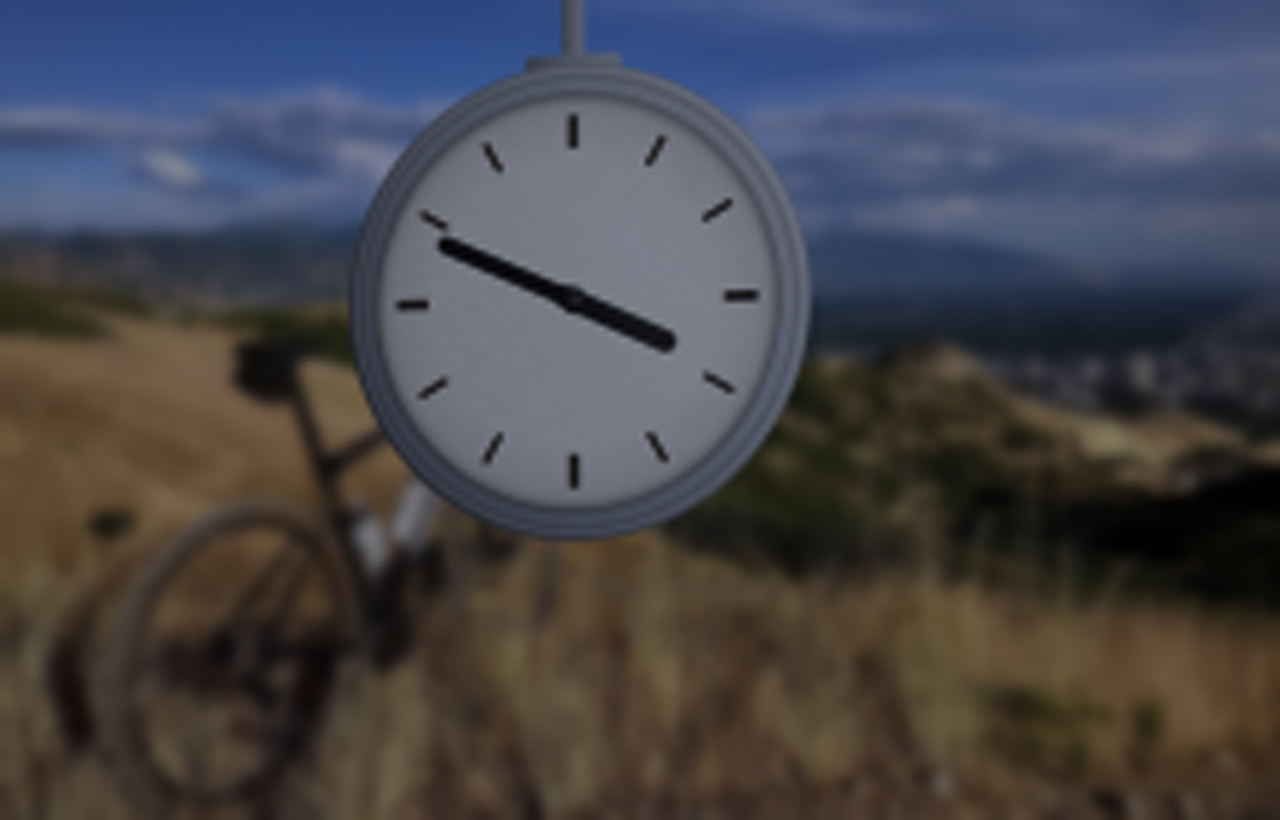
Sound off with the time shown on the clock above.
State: 3:49
